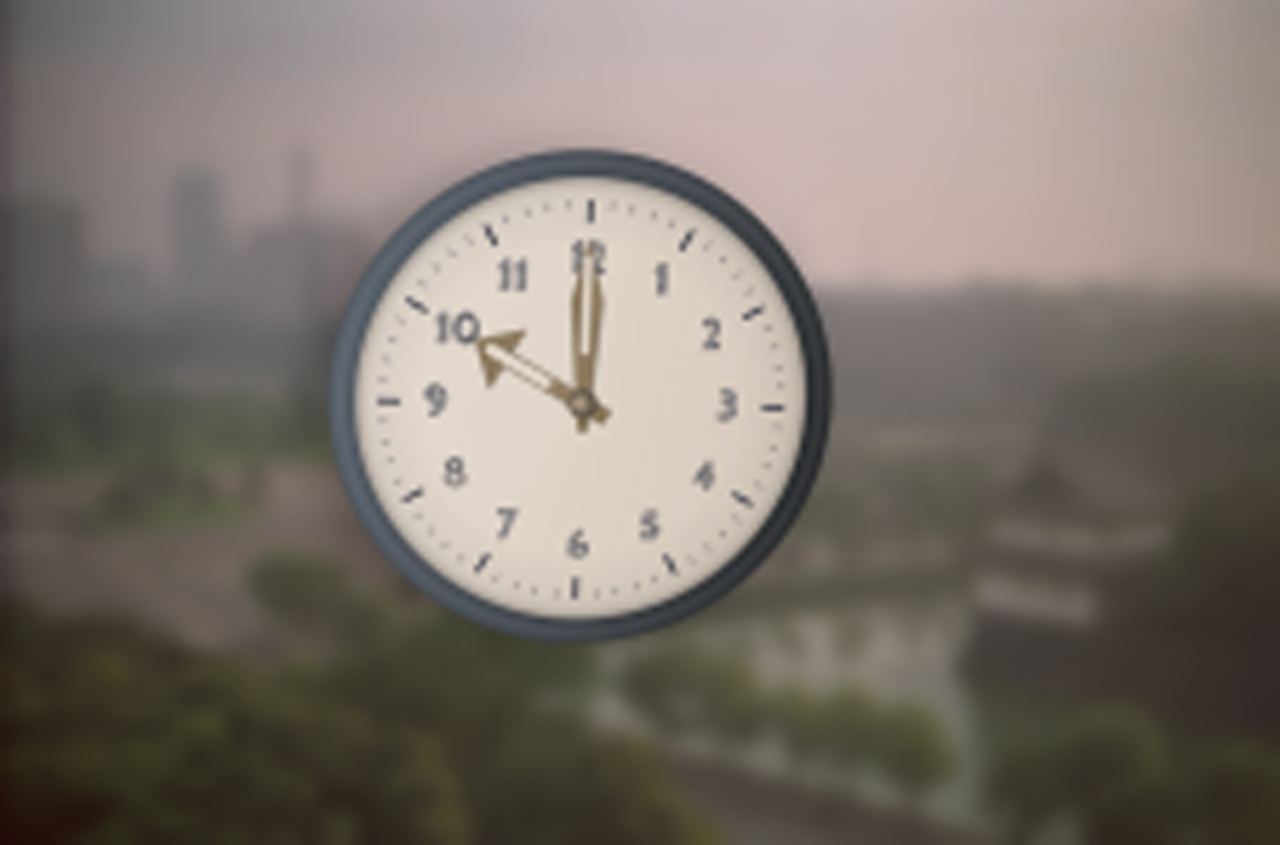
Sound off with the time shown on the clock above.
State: 10:00
